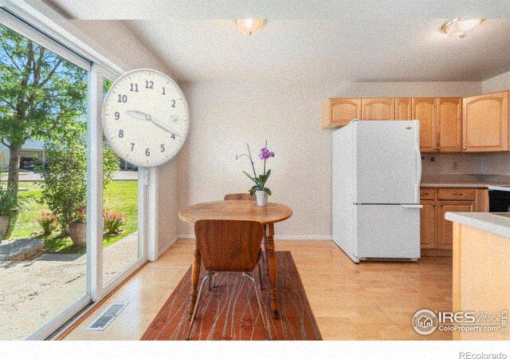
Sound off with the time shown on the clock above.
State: 9:19
